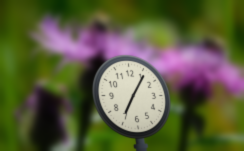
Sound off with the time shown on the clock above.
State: 7:06
